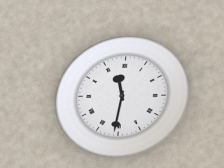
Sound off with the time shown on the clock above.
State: 11:31
